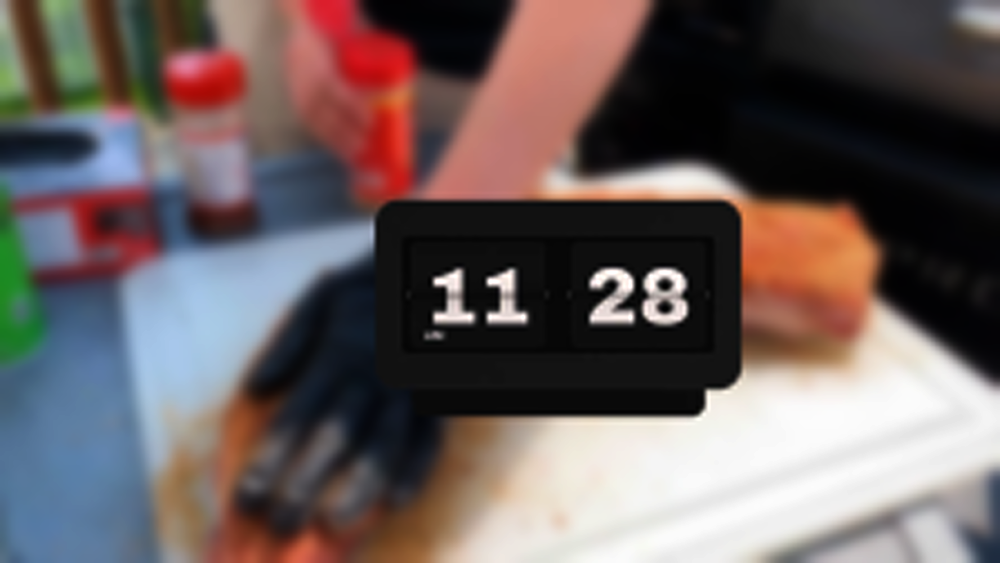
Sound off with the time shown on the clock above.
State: 11:28
